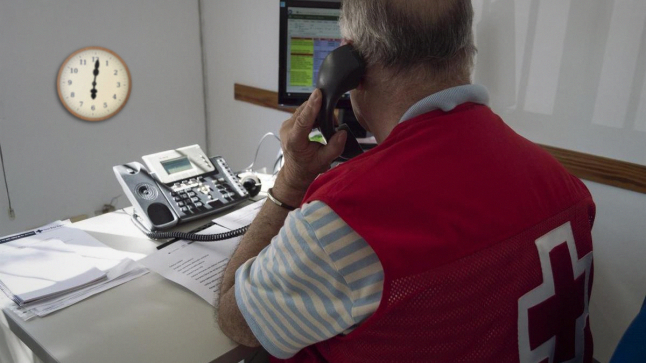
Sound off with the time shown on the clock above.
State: 6:01
